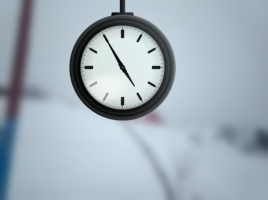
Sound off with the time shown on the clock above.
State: 4:55
